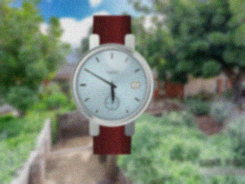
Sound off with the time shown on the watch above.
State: 5:50
